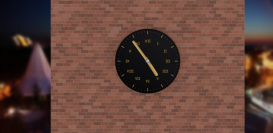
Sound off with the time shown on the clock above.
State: 4:54
